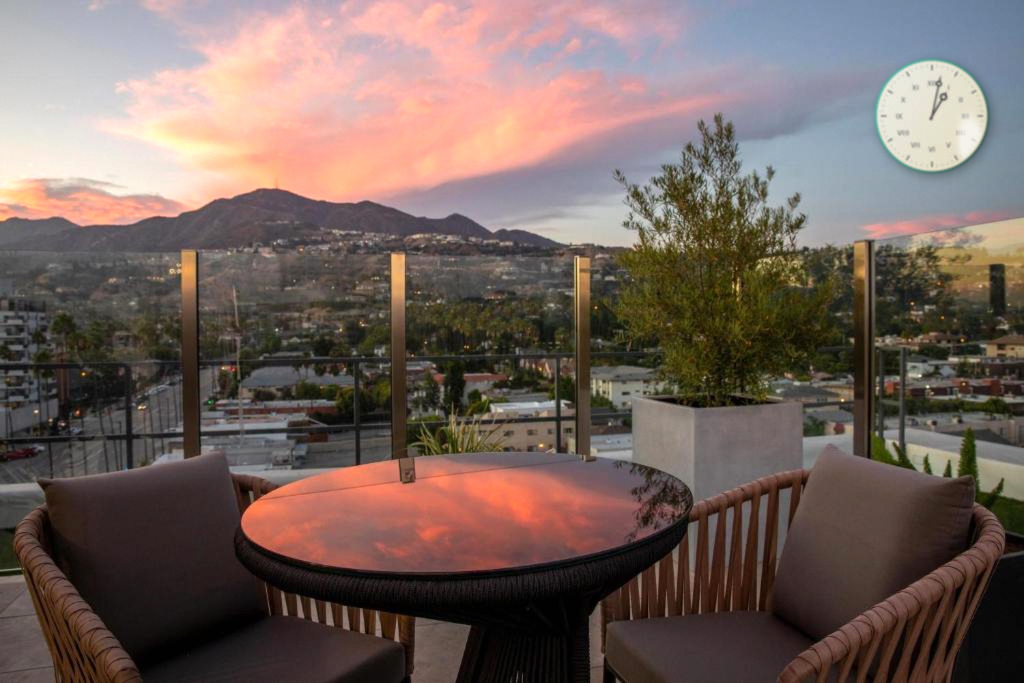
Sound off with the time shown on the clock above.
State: 1:02
